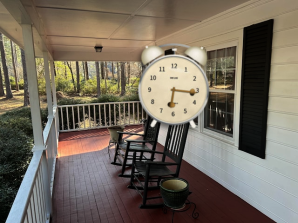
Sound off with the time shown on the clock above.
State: 6:16
